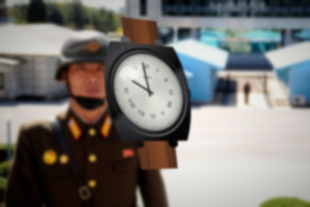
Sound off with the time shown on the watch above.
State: 9:59
